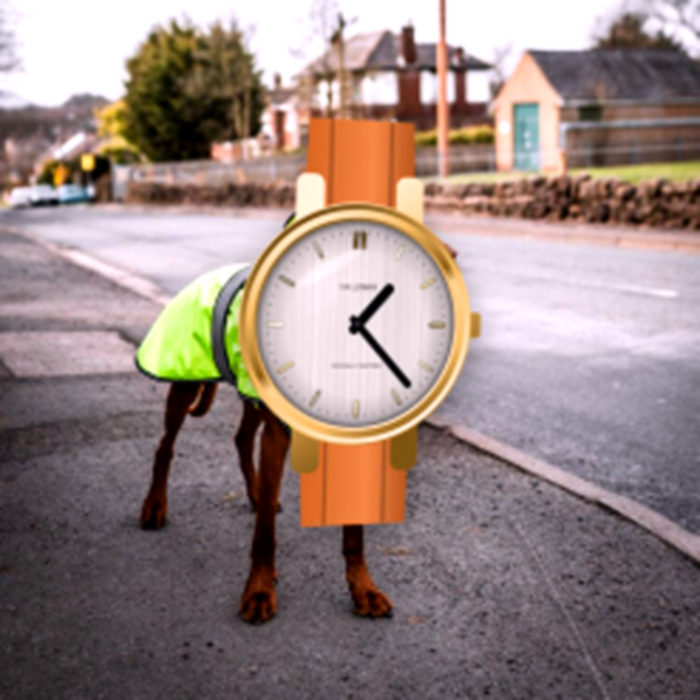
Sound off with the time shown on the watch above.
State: 1:23
